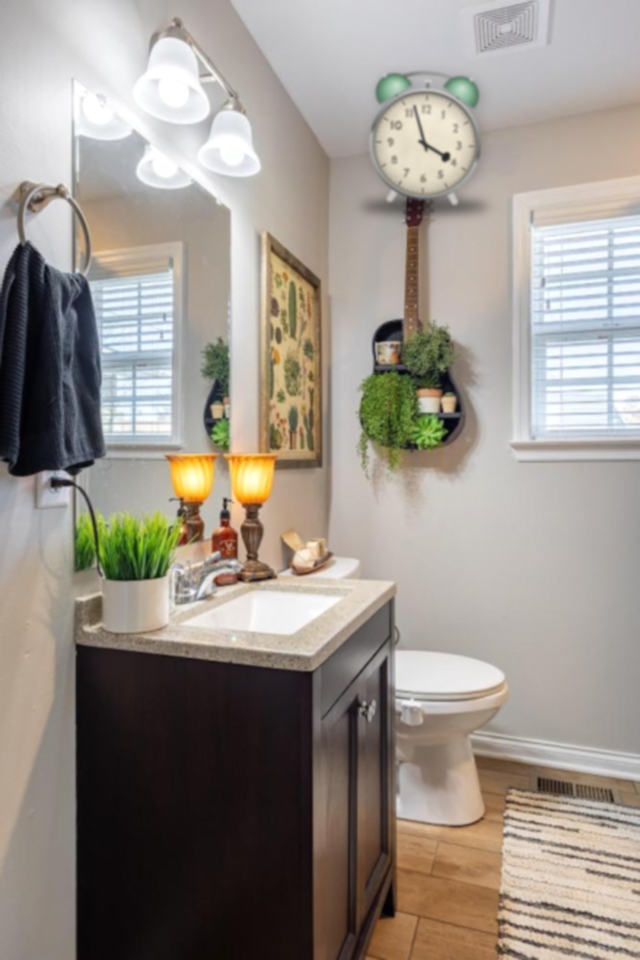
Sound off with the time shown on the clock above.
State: 3:57
